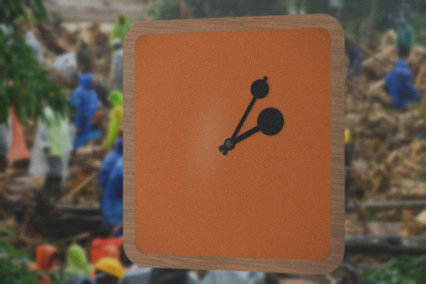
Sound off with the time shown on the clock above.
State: 2:05
